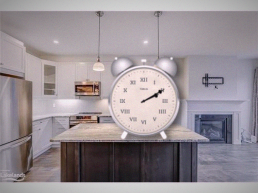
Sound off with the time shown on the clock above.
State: 2:10
